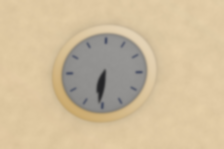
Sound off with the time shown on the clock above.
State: 6:31
